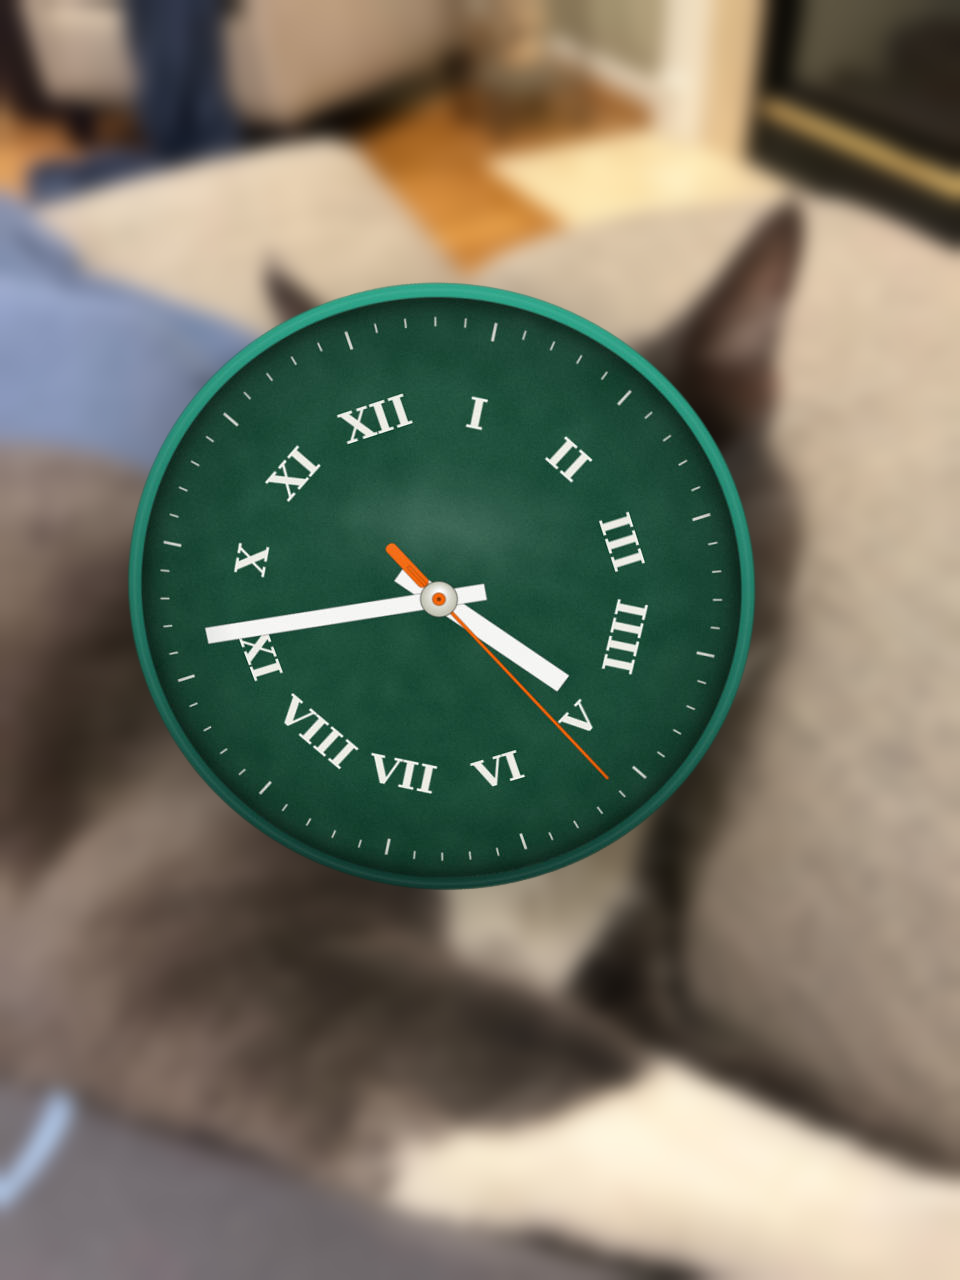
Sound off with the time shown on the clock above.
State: 4:46:26
